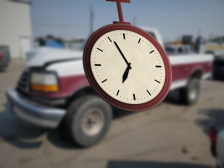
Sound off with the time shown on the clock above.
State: 6:56
